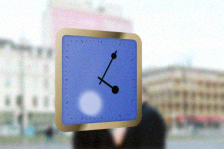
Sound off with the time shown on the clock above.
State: 4:05
